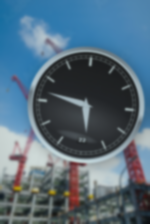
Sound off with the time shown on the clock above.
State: 5:47
